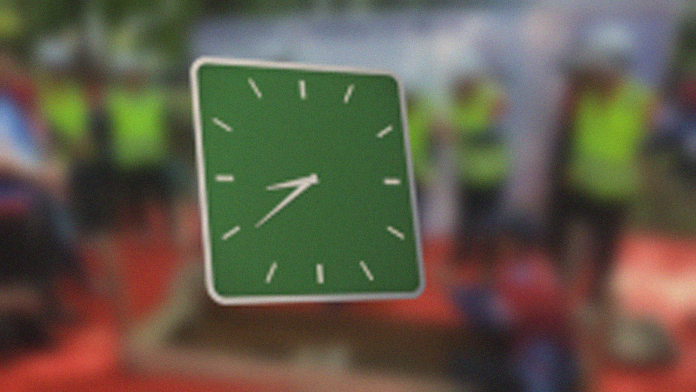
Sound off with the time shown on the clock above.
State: 8:39
